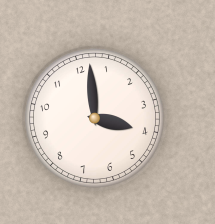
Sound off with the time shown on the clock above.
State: 4:02
